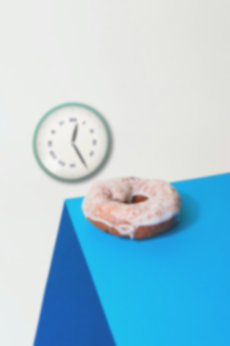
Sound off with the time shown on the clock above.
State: 12:25
